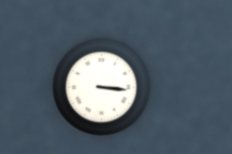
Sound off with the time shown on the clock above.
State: 3:16
